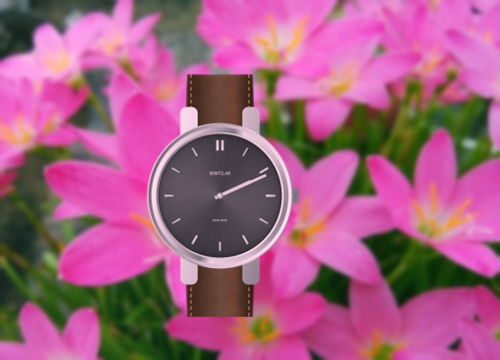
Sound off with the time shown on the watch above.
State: 2:11
